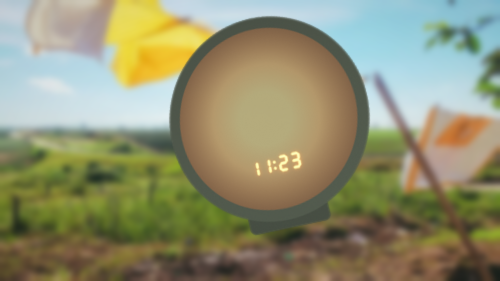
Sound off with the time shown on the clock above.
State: 11:23
